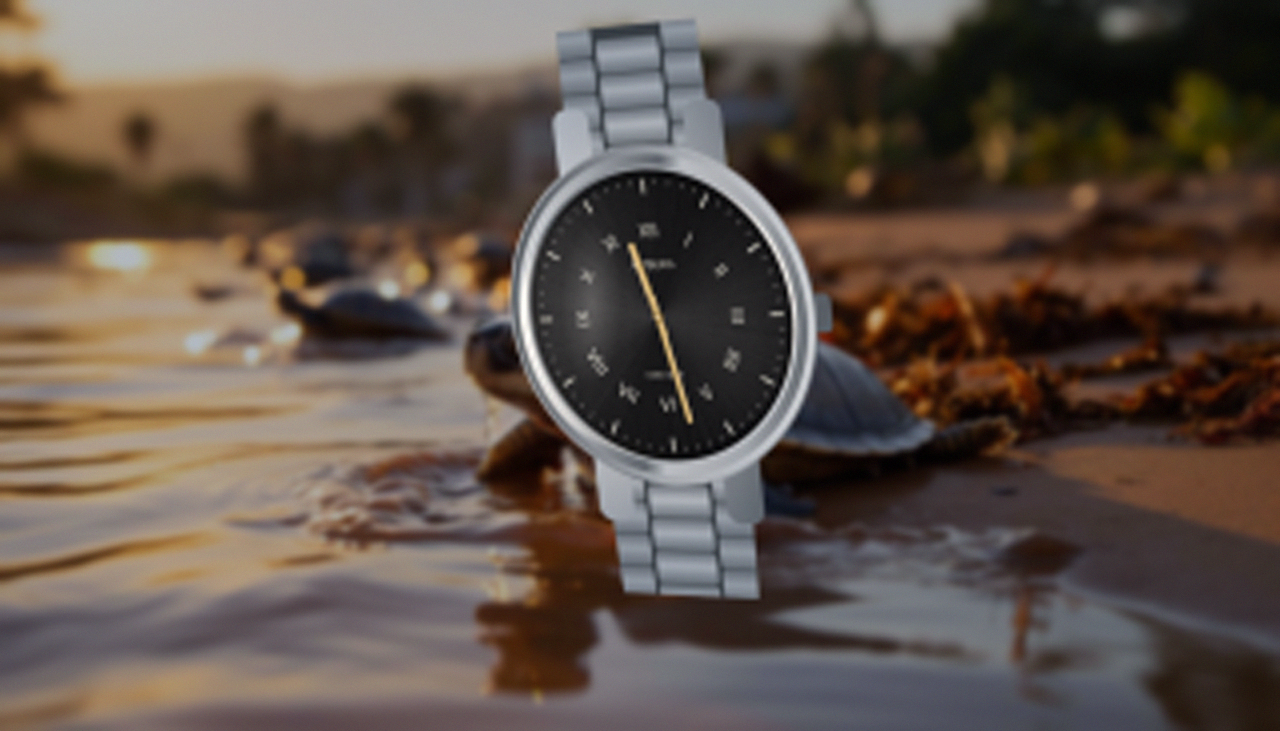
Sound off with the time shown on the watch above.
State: 11:28
